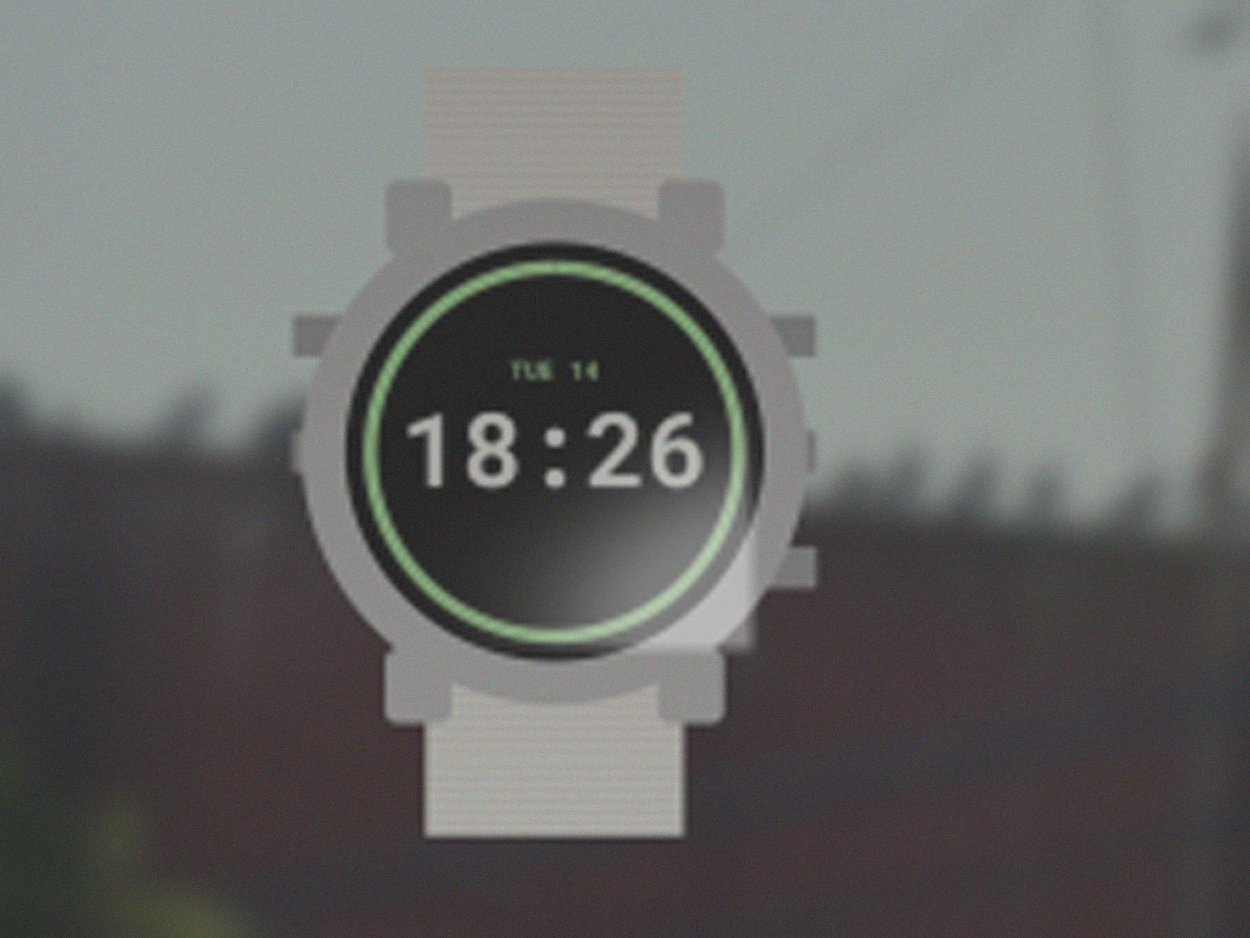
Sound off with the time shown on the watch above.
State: 18:26
